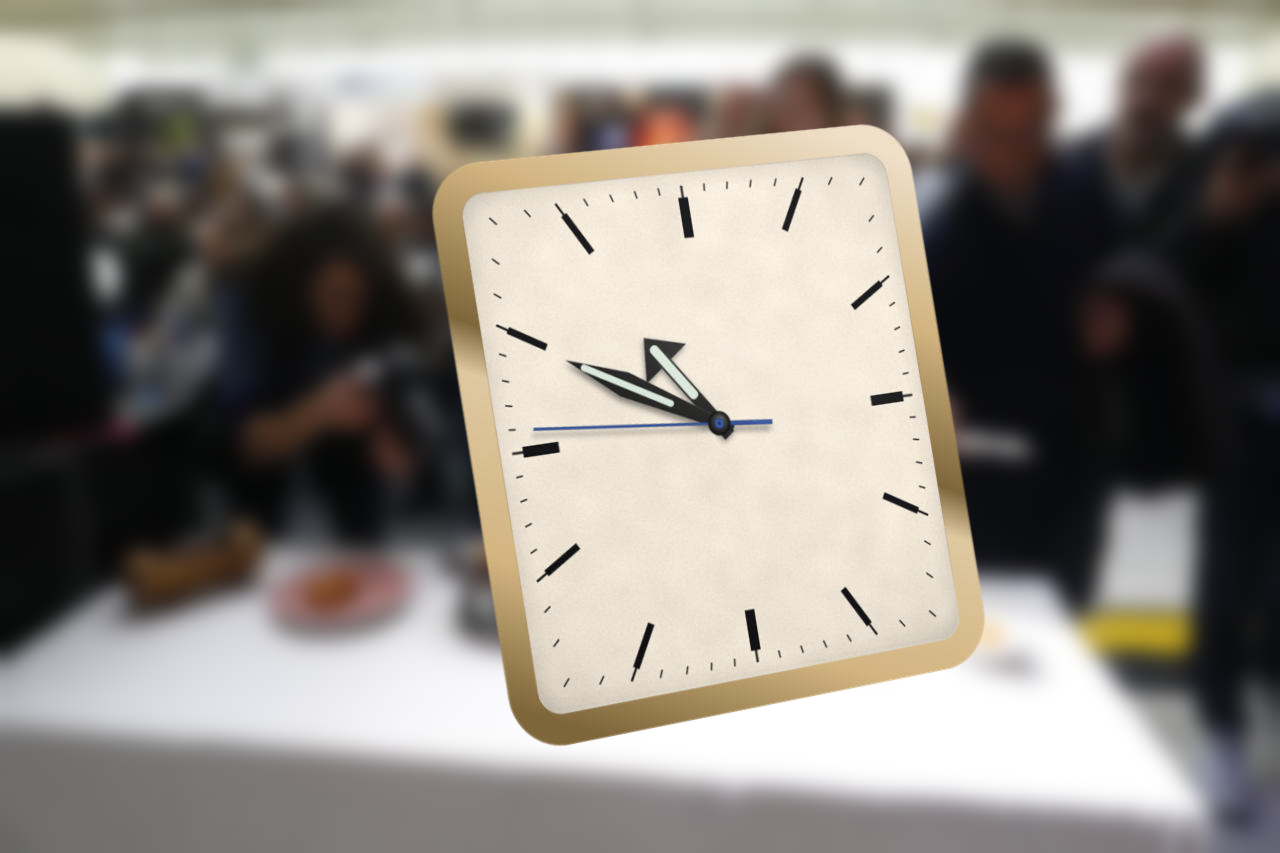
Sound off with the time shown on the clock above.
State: 10:49:46
